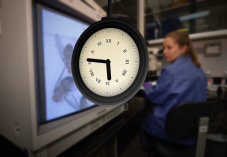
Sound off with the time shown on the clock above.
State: 5:46
